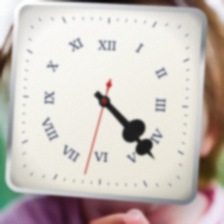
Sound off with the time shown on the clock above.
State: 4:22:32
